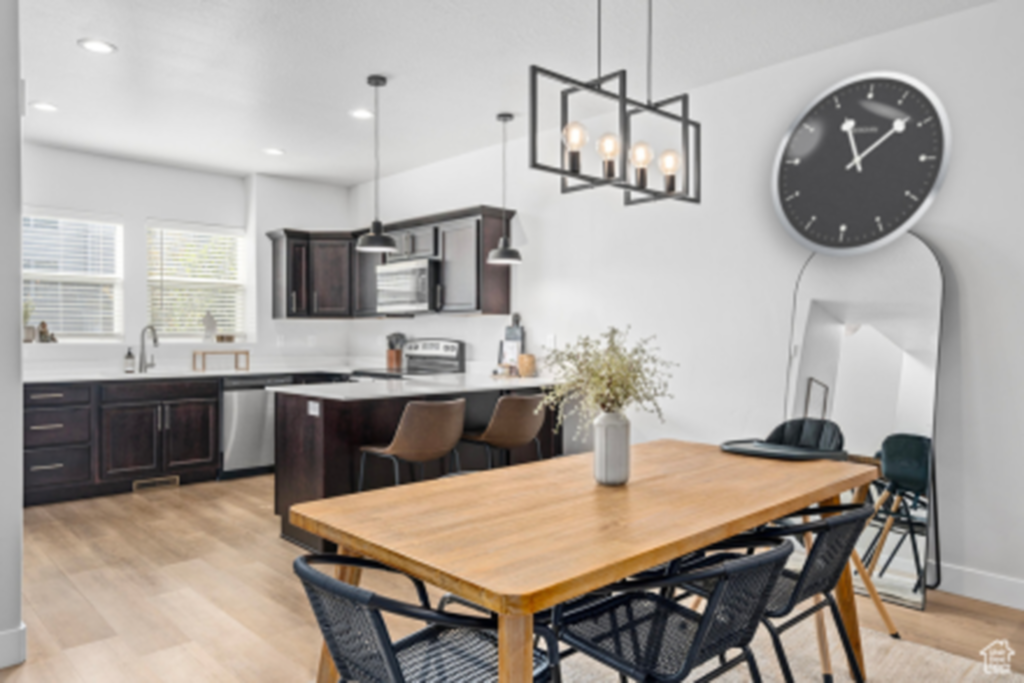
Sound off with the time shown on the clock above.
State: 11:08
